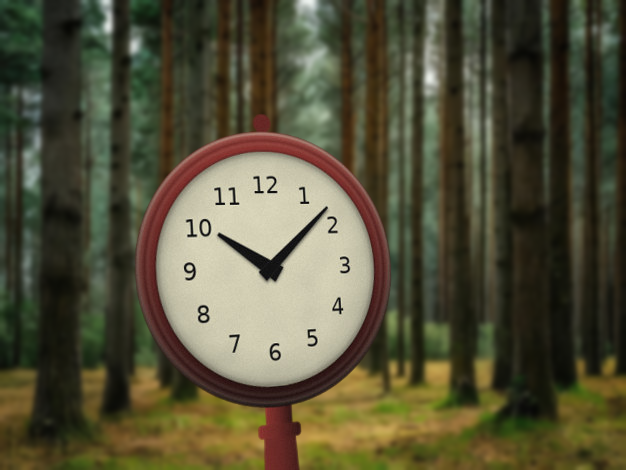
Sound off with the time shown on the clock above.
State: 10:08
